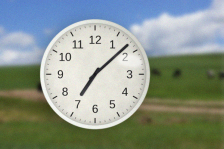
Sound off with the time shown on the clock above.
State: 7:08
